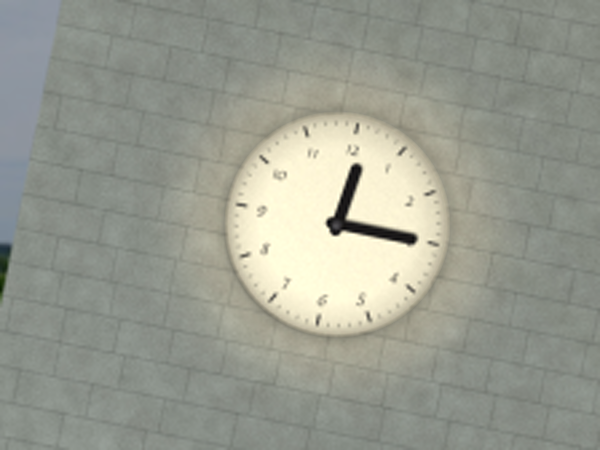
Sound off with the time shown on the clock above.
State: 12:15
